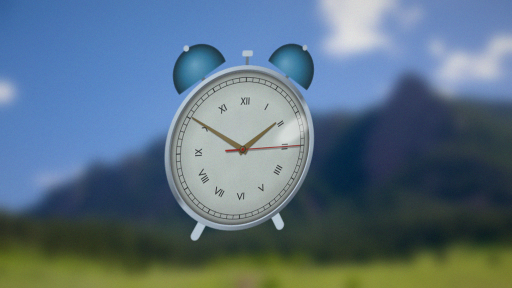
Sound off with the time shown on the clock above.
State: 1:50:15
